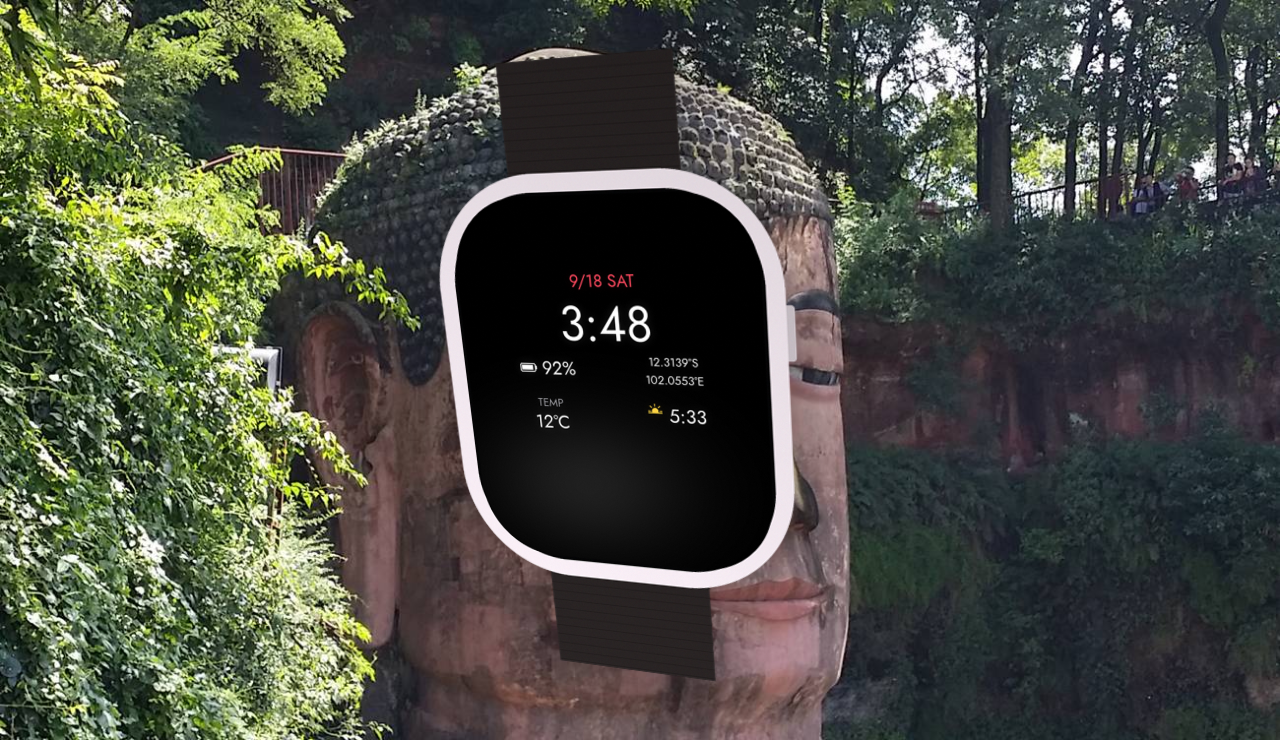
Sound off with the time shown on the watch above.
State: 3:48
